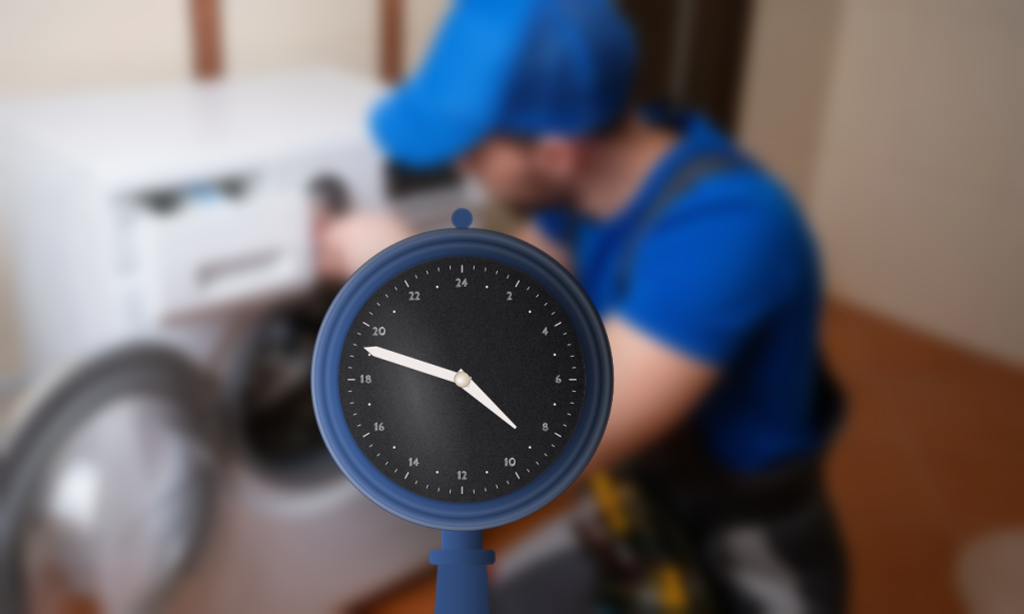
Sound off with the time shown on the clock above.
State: 8:48
